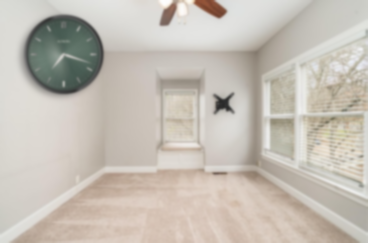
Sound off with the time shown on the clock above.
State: 7:18
